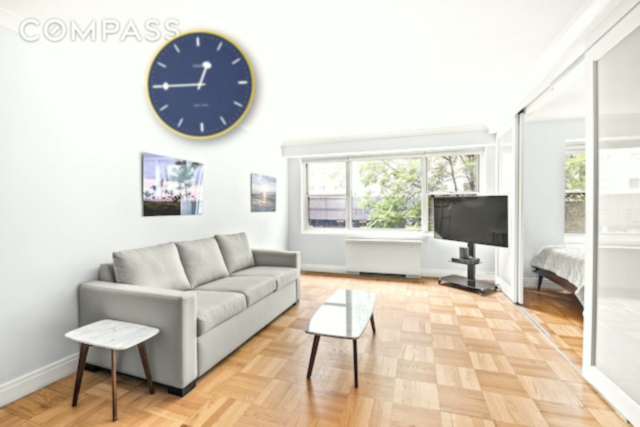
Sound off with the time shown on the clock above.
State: 12:45
